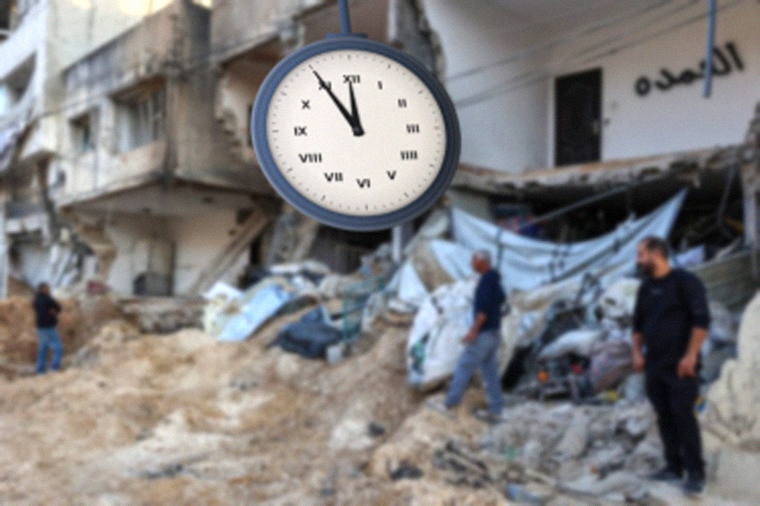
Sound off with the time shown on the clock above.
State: 11:55
